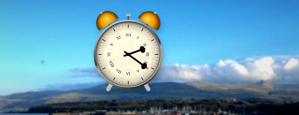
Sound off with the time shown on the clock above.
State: 2:21
